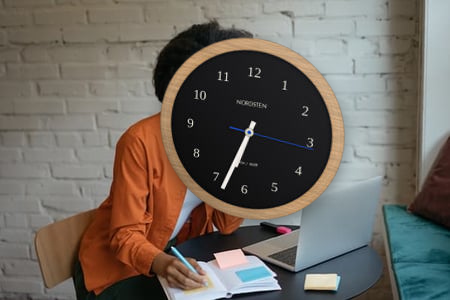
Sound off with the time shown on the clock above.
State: 6:33:16
